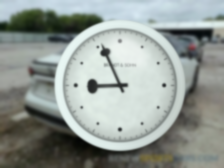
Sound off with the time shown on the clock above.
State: 8:56
